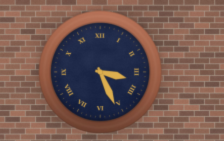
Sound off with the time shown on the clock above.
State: 3:26
